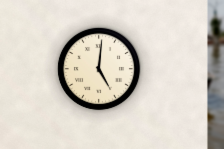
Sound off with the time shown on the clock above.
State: 5:01
